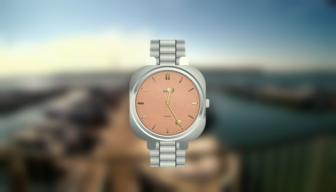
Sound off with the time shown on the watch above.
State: 12:25
